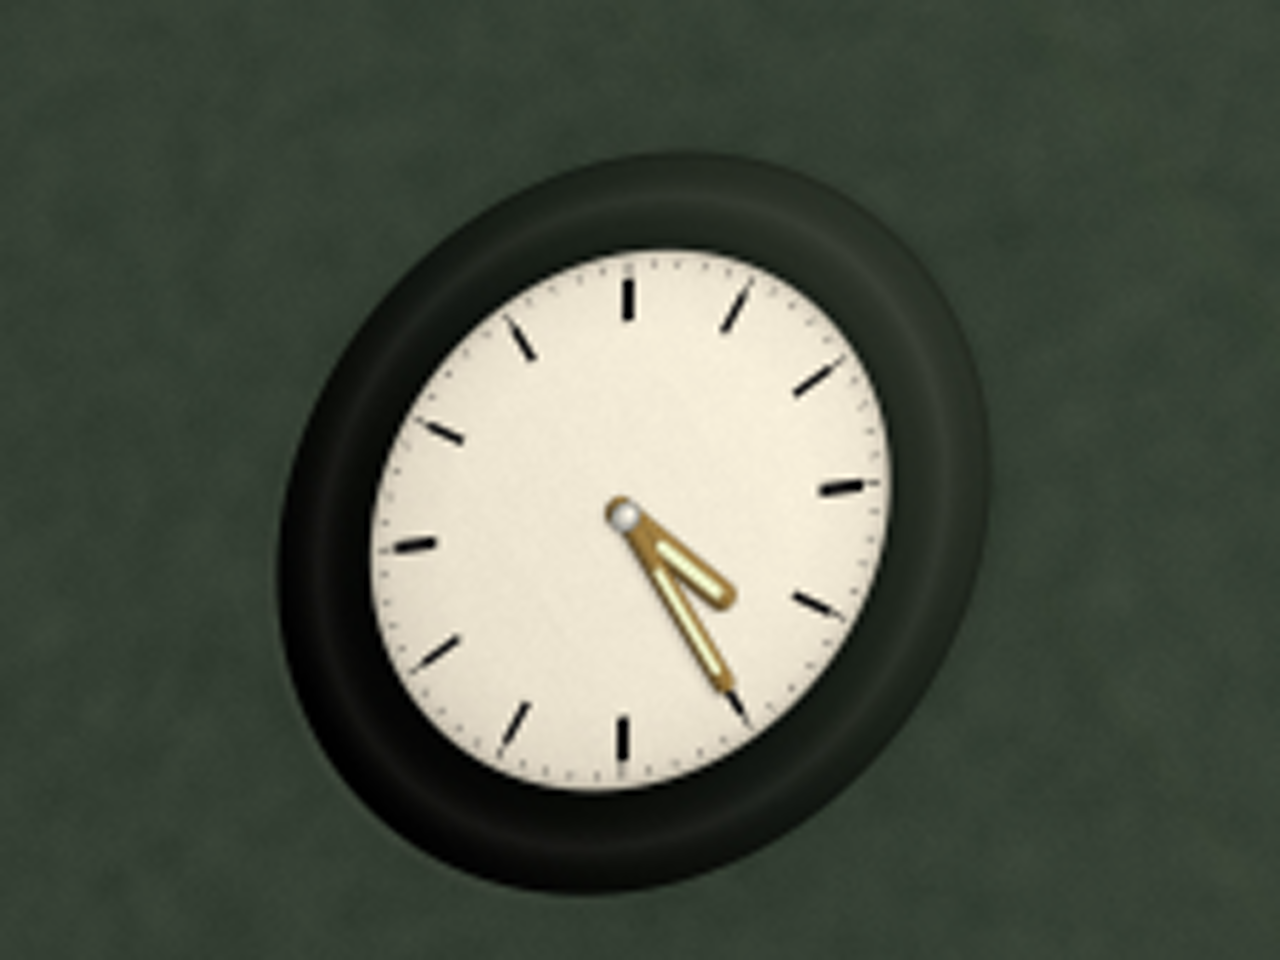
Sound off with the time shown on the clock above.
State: 4:25
